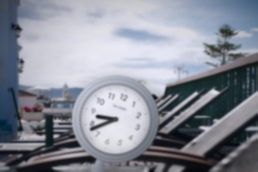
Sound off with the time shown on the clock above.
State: 8:38
